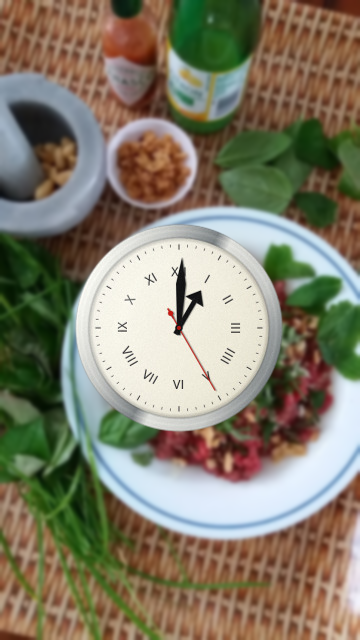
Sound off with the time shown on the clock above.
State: 1:00:25
